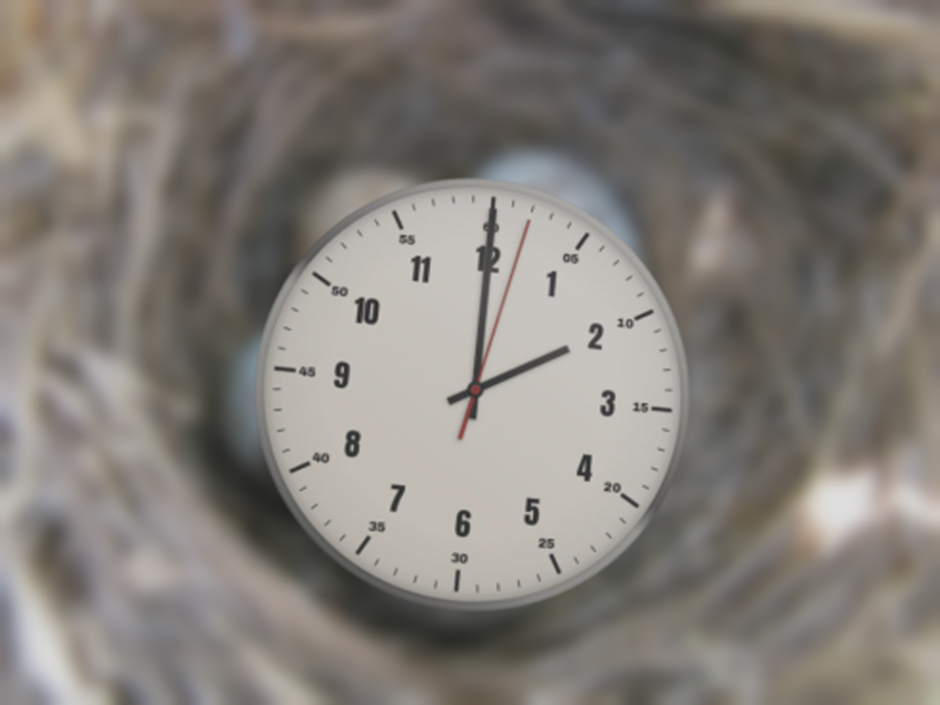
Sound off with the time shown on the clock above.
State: 2:00:02
